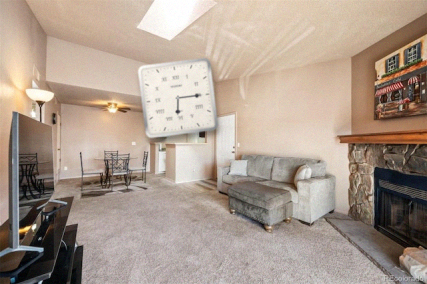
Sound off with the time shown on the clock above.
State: 6:15
